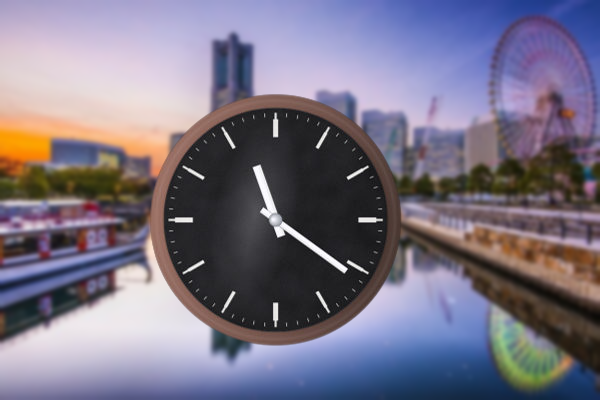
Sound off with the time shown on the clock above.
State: 11:21
